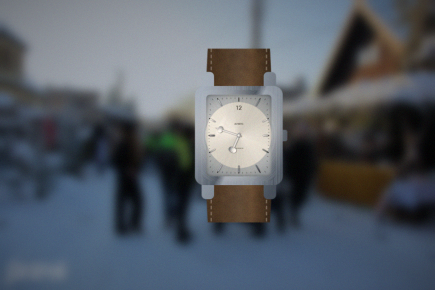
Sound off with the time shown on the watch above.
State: 6:48
